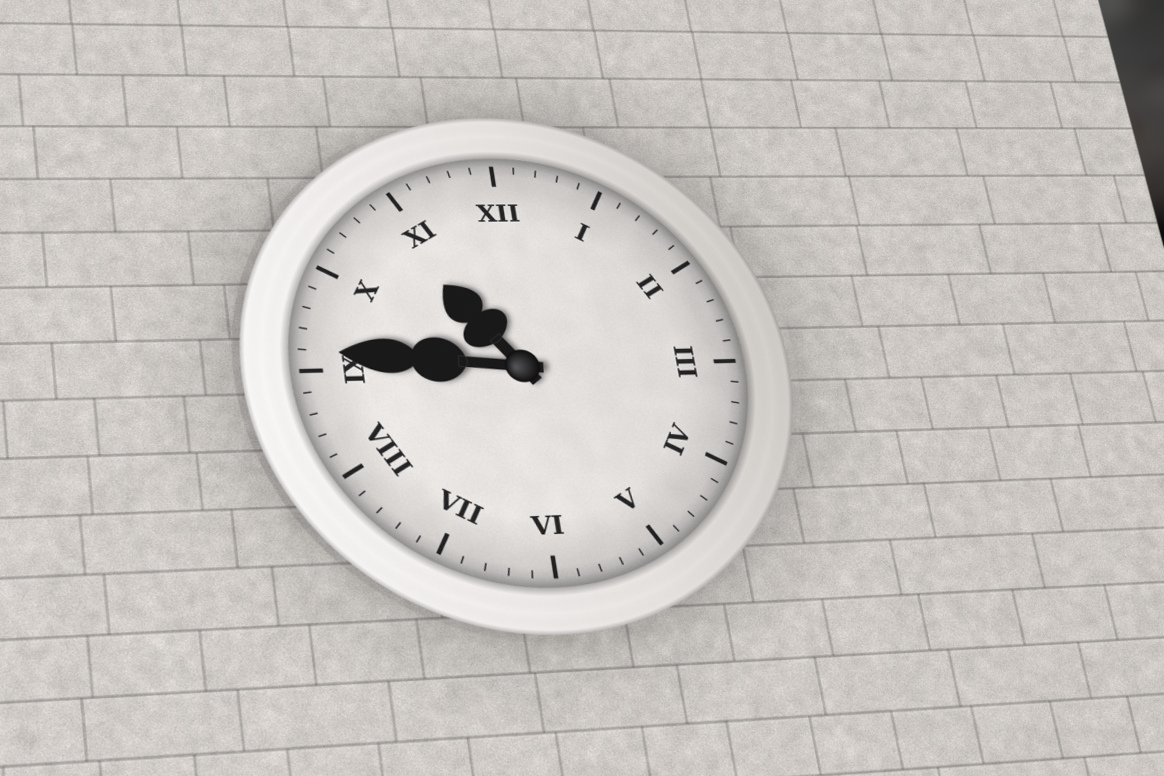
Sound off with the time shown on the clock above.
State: 10:46
